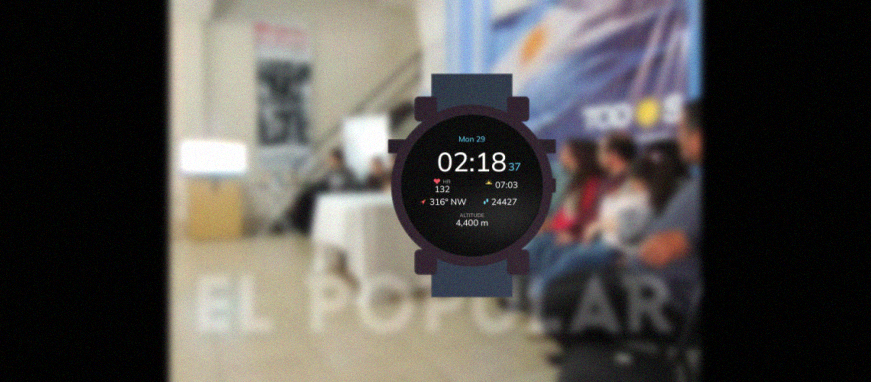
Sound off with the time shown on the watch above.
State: 2:18:37
